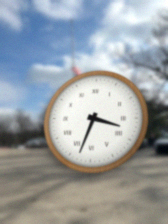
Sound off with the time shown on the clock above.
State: 3:33
